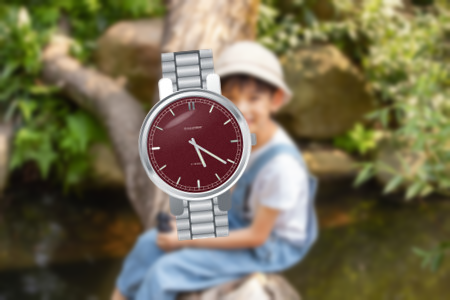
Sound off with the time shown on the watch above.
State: 5:21
